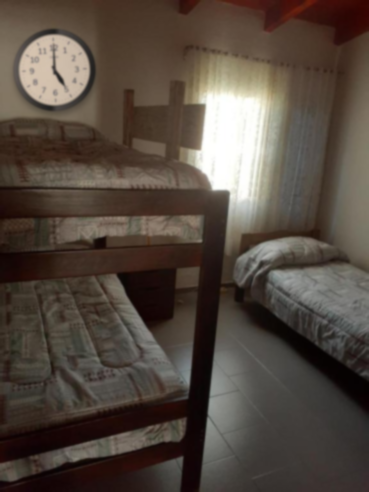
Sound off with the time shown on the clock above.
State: 5:00
